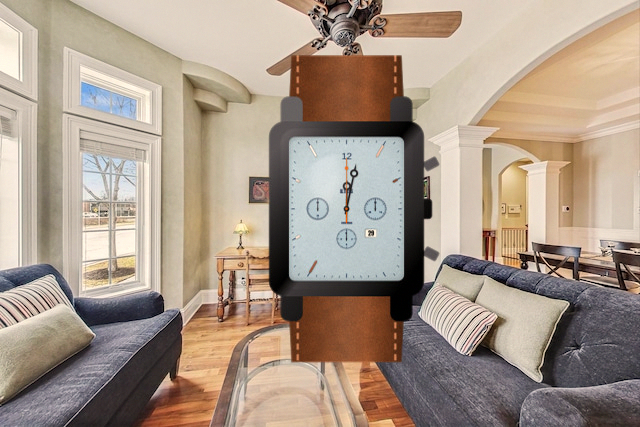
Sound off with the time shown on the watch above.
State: 12:02
